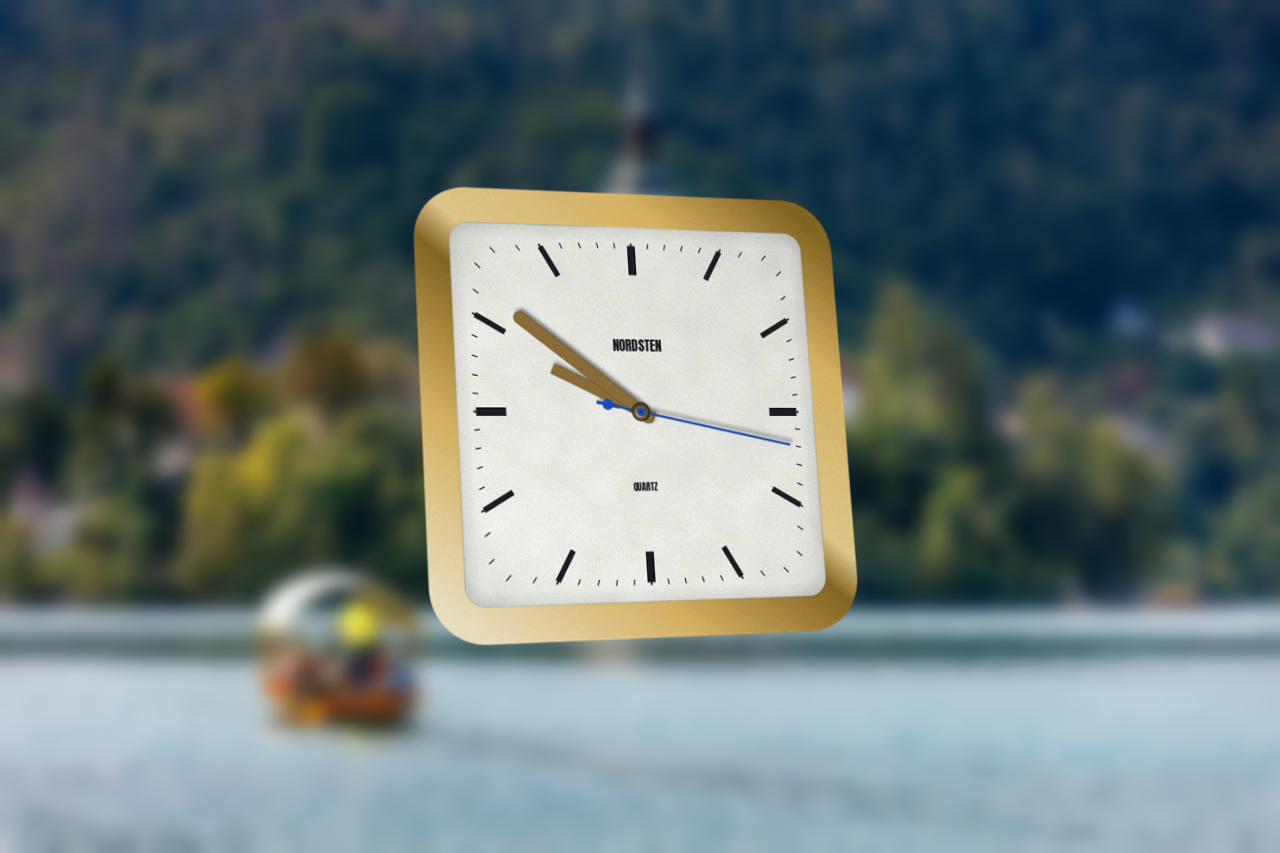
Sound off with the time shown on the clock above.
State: 9:51:17
